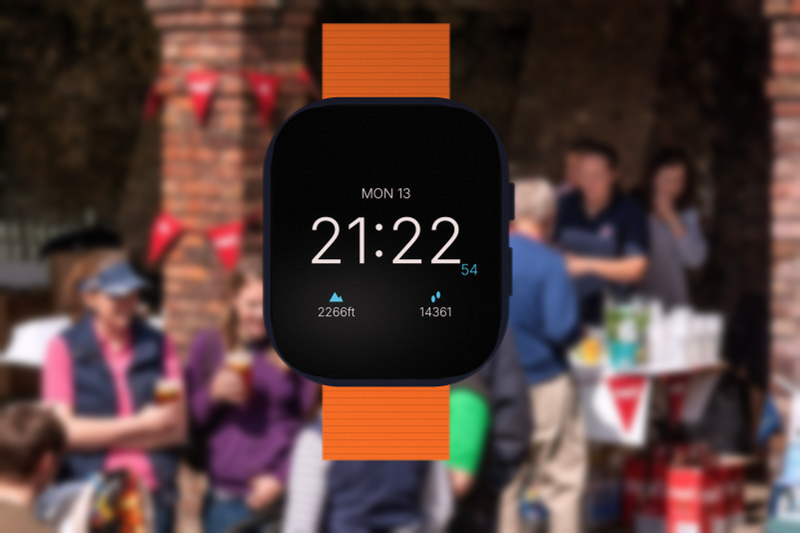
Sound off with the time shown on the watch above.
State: 21:22:54
